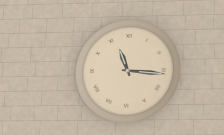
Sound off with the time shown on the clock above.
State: 11:16
